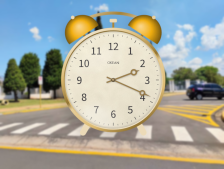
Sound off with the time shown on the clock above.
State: 2:19
